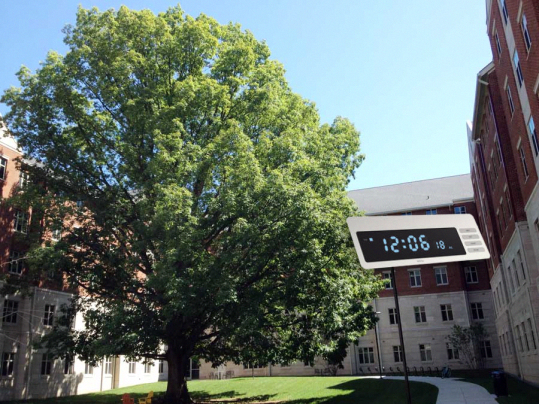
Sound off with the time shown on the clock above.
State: 12:06:18
